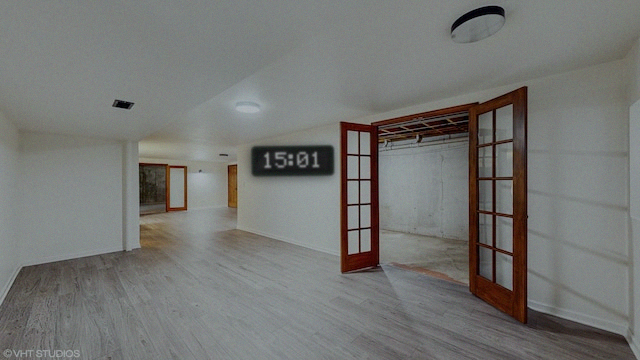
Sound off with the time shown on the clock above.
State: 15:01
